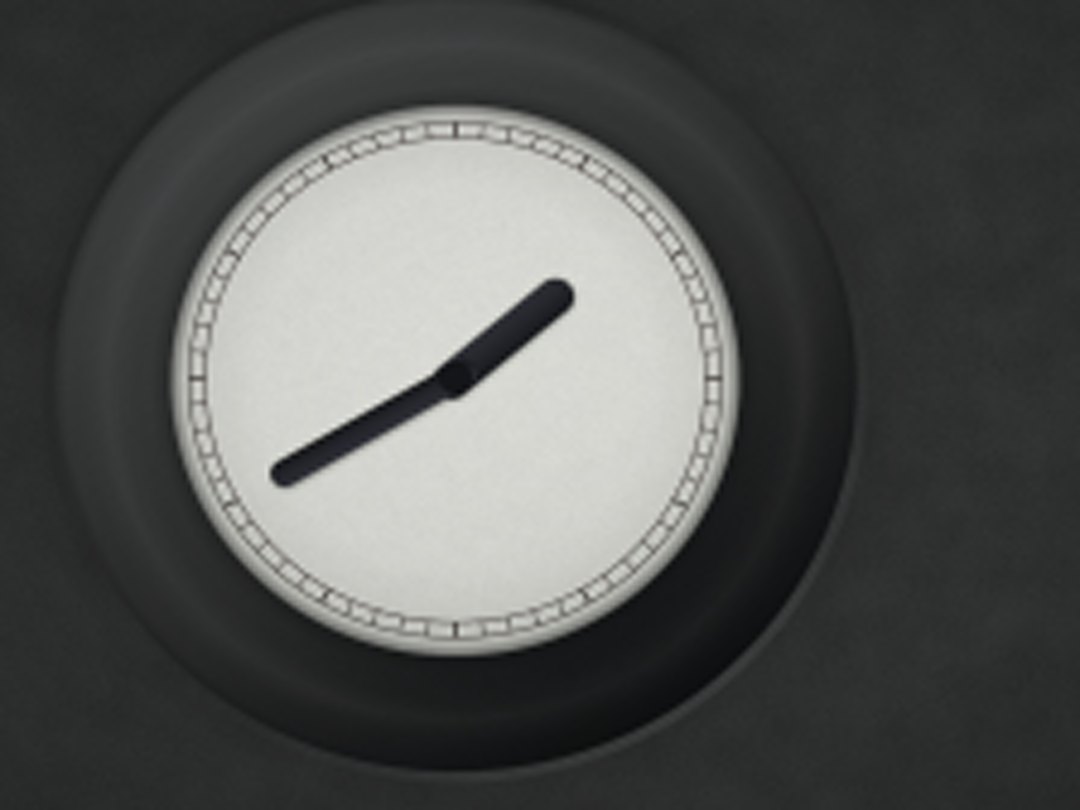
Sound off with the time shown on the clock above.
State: 1:40
